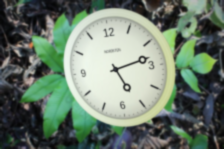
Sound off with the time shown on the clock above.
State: 5:13
